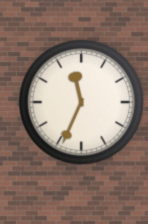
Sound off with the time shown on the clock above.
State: 11:34
